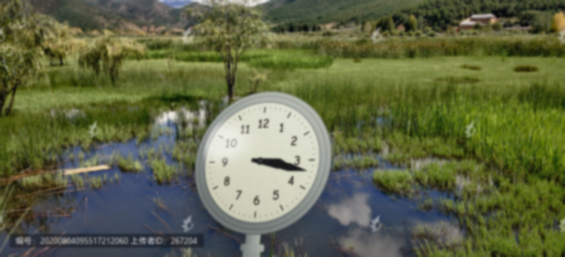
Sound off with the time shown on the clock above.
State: 3:17
